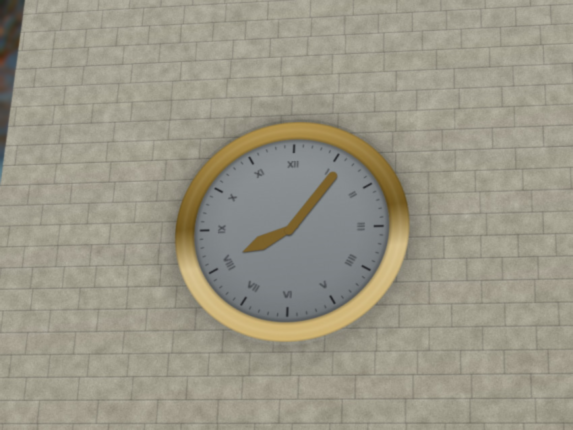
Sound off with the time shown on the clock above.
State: 8:06
